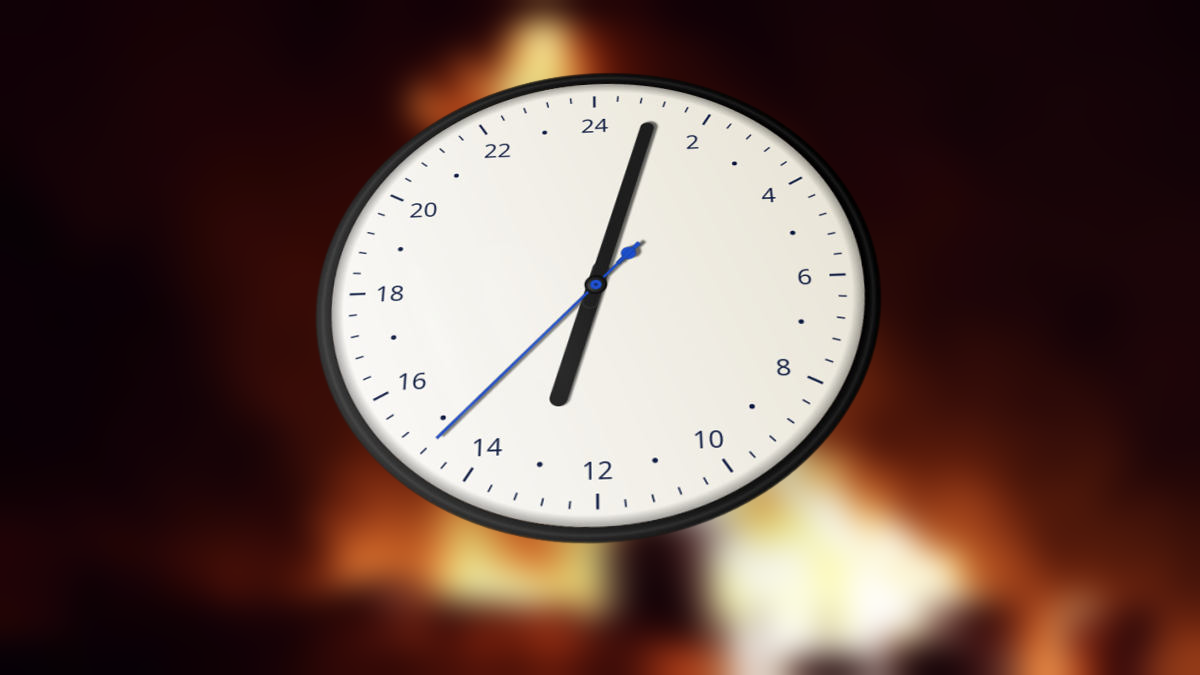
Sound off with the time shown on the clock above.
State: 13:02:37
